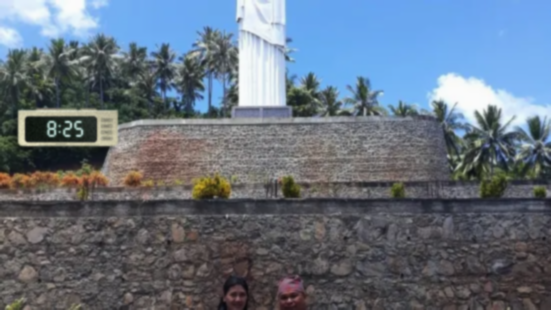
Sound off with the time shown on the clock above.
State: 8:25
